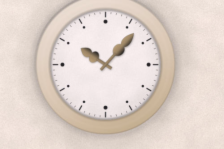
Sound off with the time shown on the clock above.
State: 10:07
